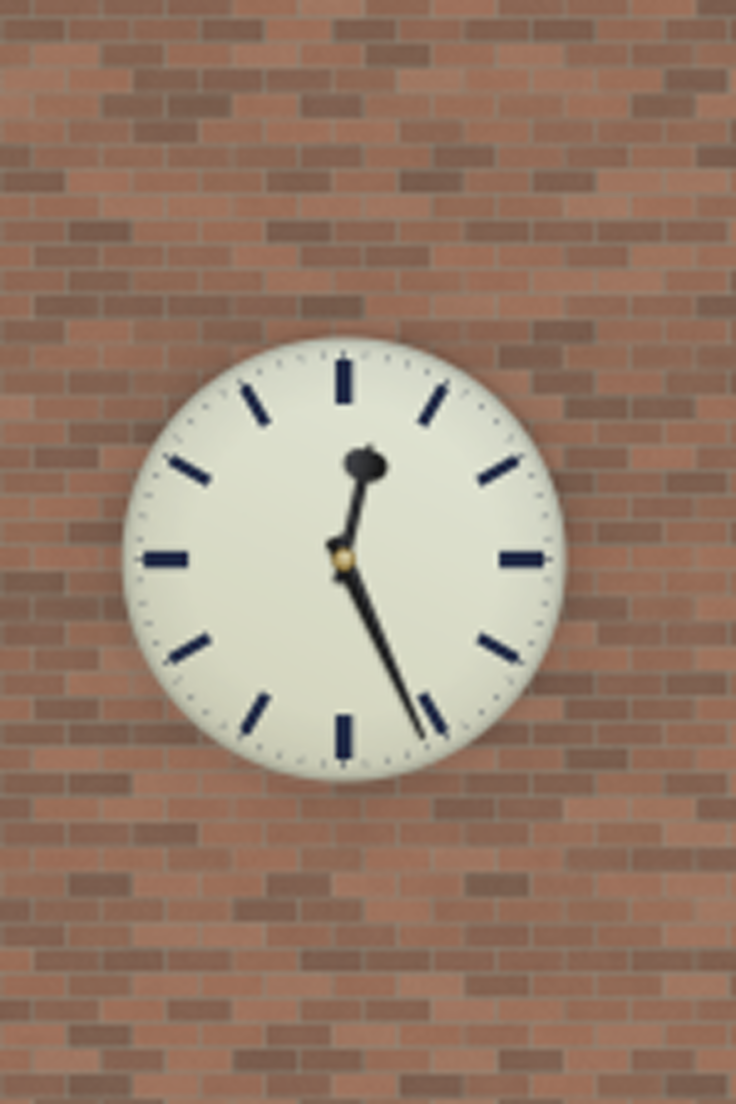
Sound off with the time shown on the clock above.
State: 12:26
